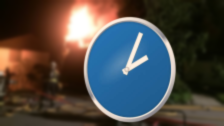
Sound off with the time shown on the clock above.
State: 2:04
